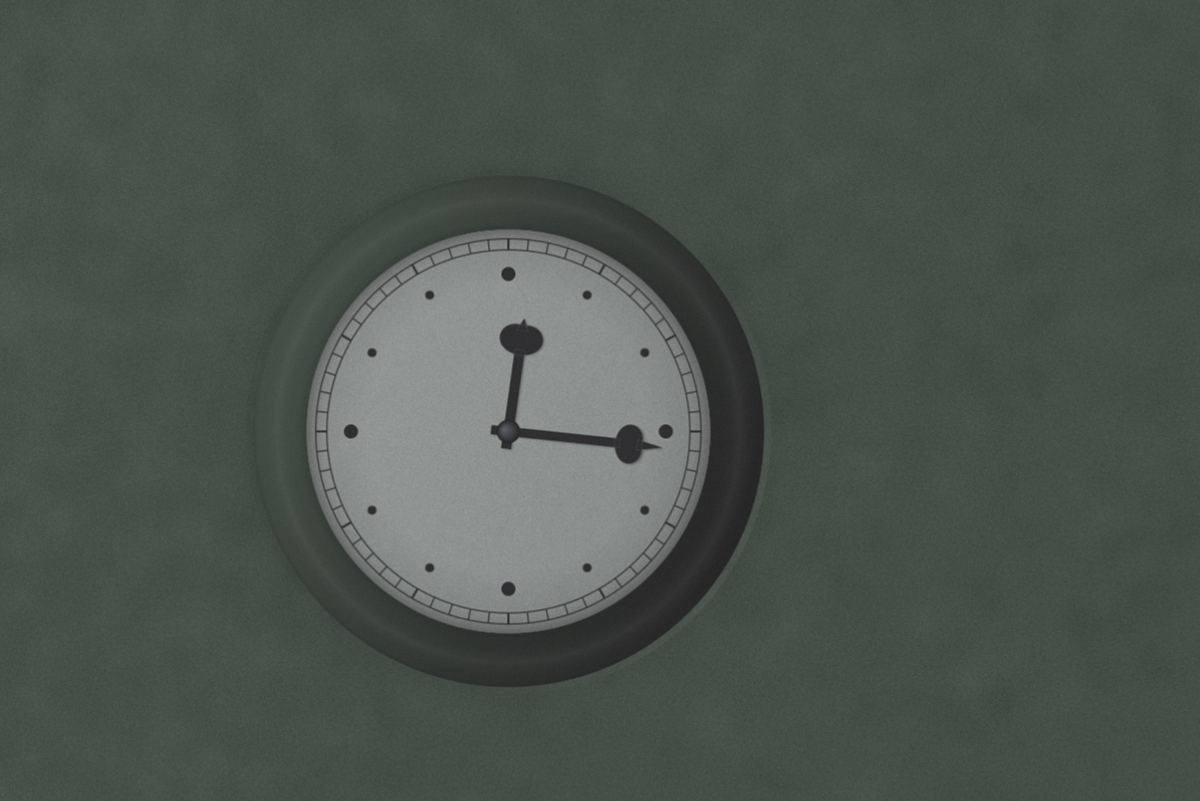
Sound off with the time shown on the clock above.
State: 12:16
